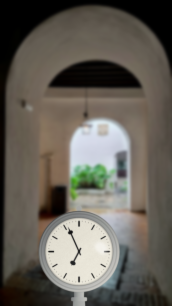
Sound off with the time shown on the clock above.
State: 6:56
